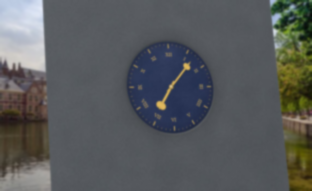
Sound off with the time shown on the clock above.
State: 7:07
